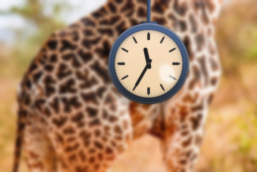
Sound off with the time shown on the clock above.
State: 11:35
